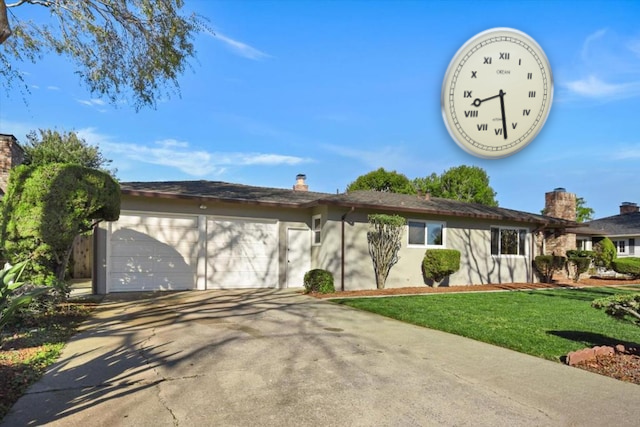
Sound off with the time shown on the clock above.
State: 8:28
